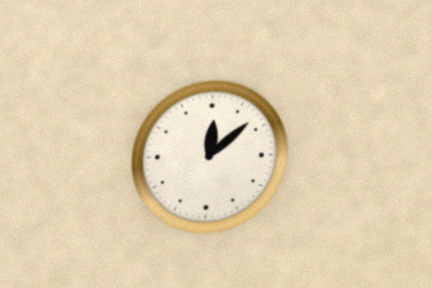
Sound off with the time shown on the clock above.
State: 12:08
